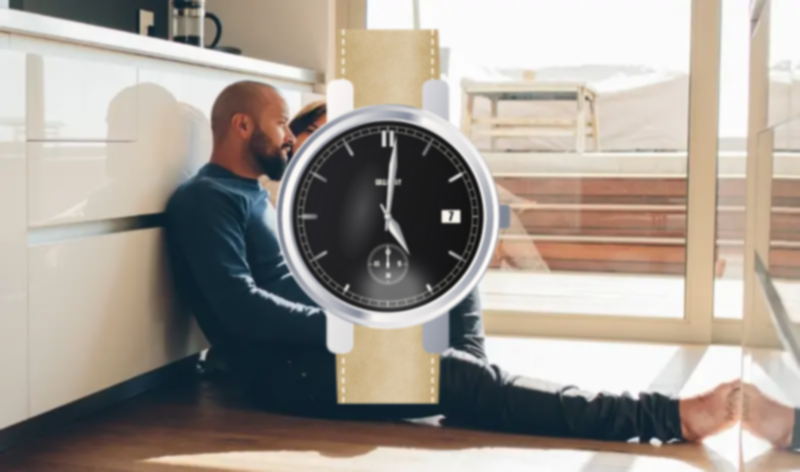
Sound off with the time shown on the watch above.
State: 5:01
